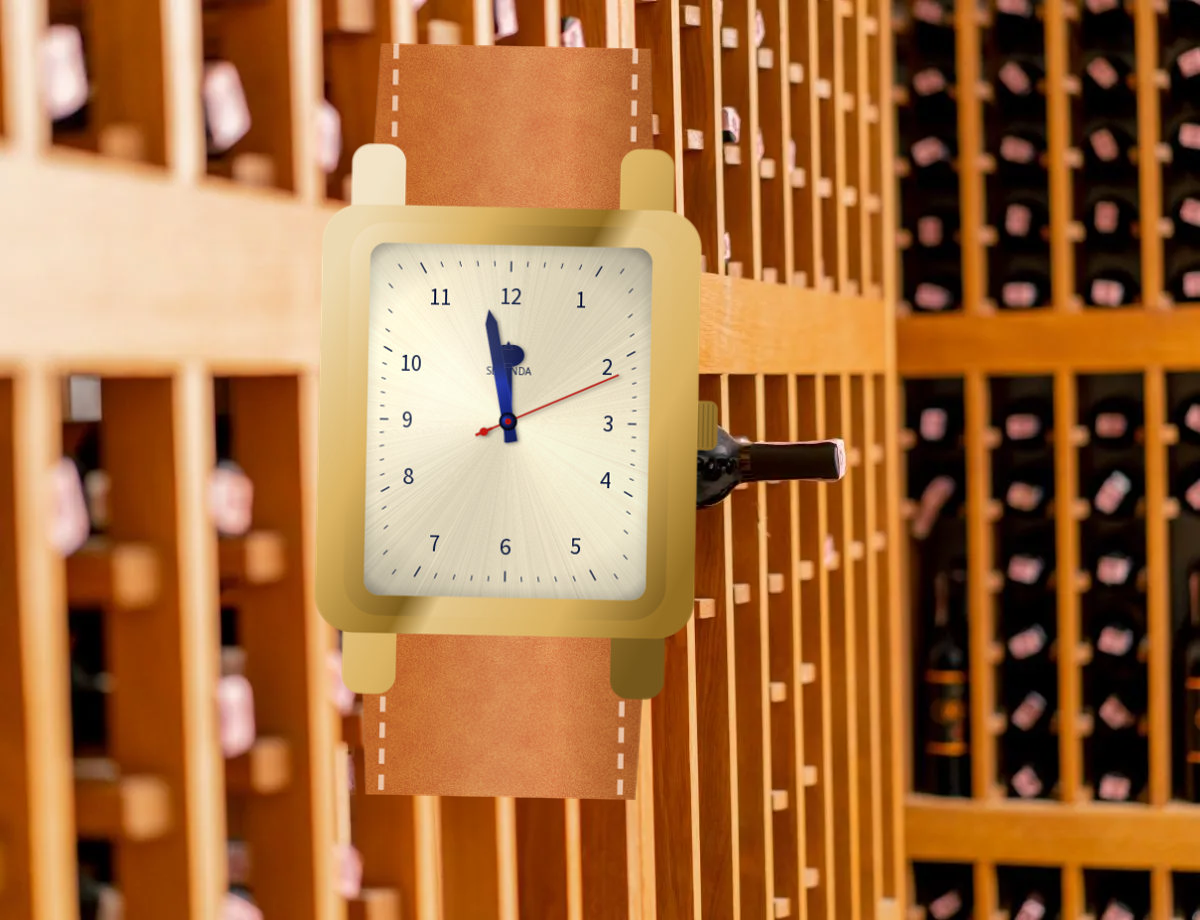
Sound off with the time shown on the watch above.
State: 11:58:11
